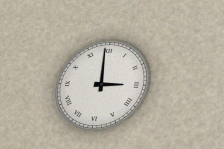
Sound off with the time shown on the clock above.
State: 2:59
